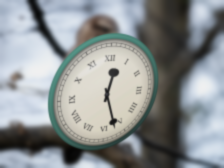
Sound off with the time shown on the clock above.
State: 12:27
